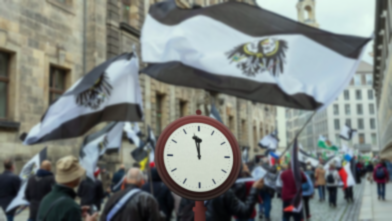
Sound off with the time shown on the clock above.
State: 11:58
